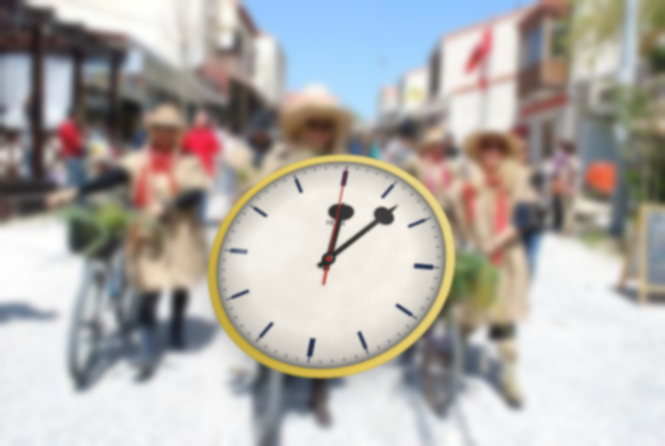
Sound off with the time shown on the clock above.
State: 12:07:00
